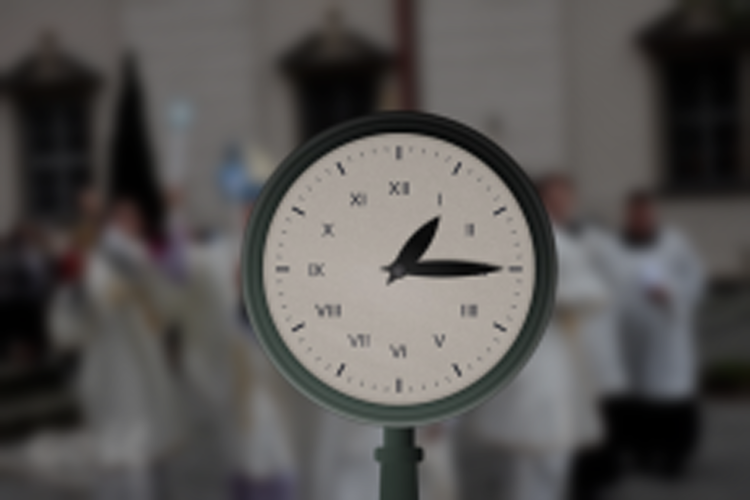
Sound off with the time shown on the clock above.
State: 1:15
